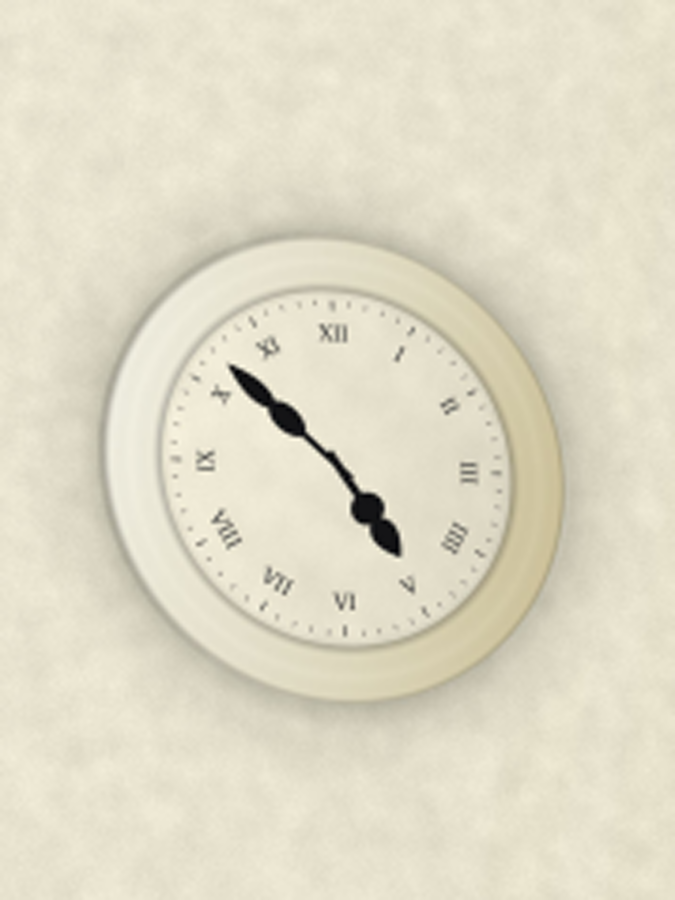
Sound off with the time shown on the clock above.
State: 4:52
